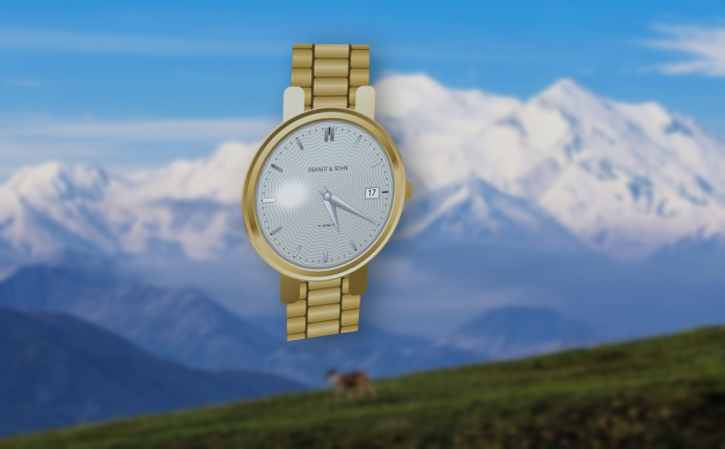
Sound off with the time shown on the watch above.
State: 5:20
